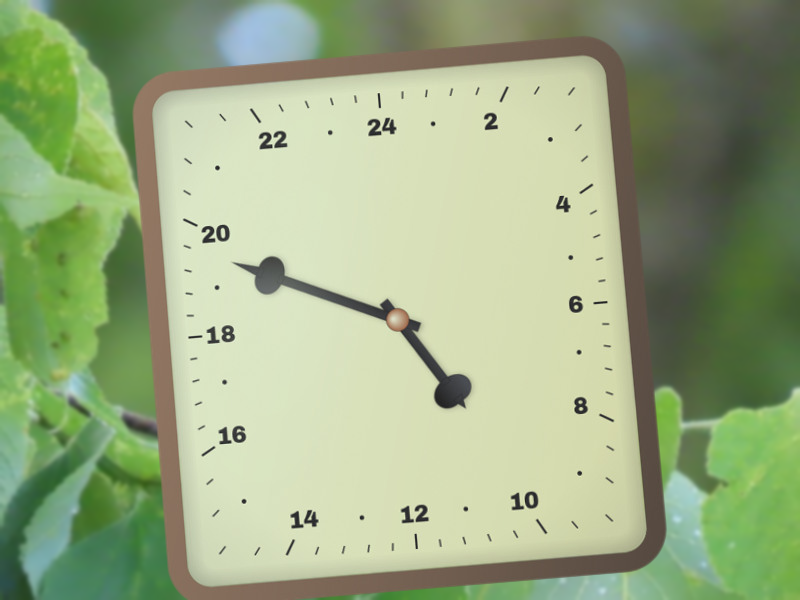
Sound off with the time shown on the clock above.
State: 9:49
